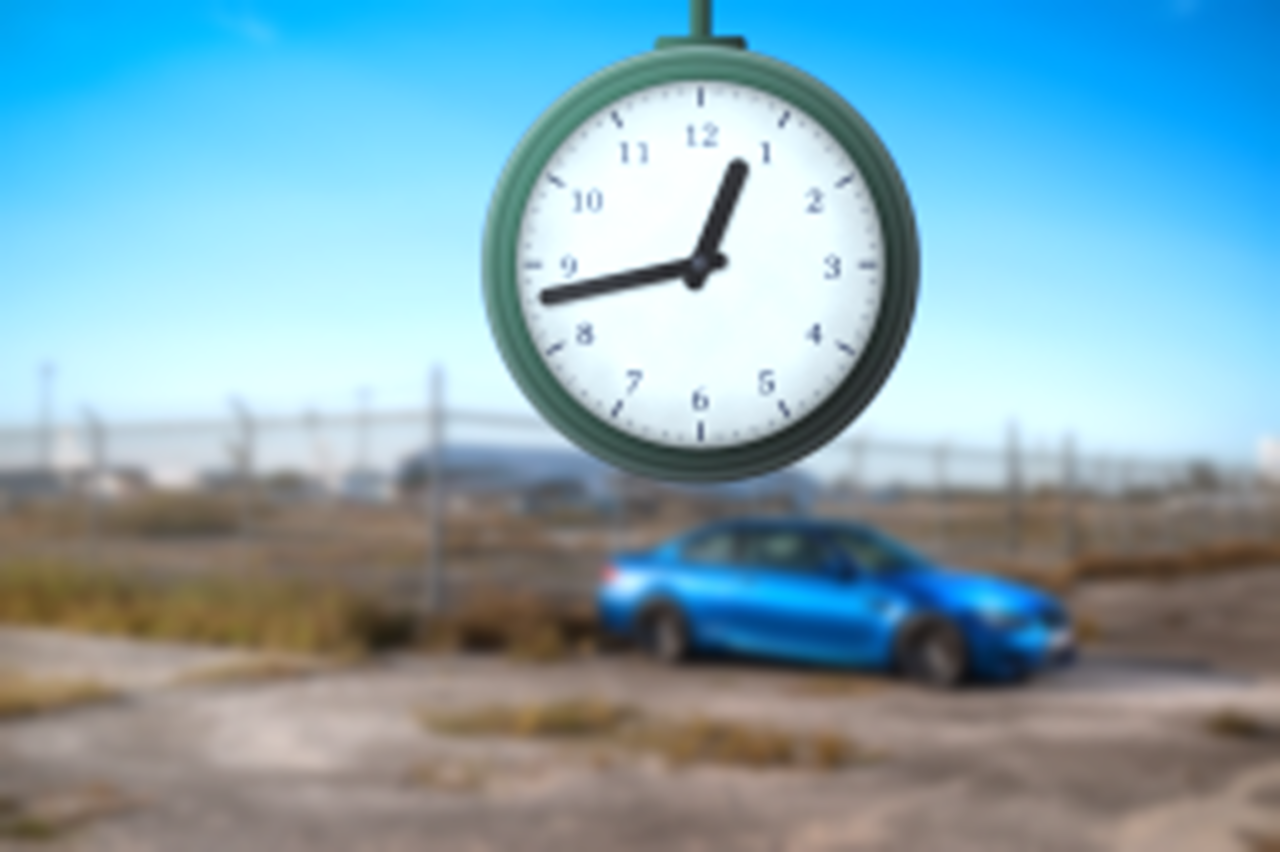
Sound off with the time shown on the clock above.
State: 12:43
